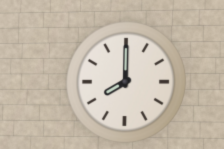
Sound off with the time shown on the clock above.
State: 8:00
